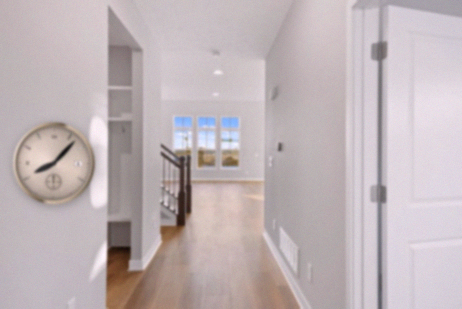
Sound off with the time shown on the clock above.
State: 8:07
